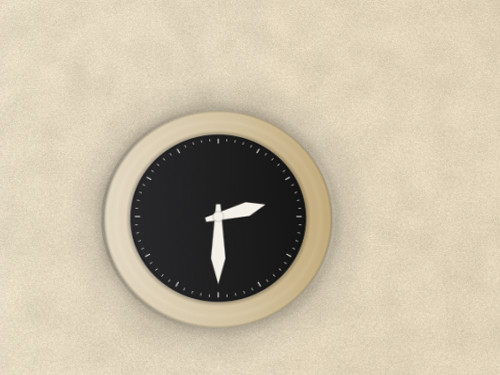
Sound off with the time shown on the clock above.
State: 2:30
